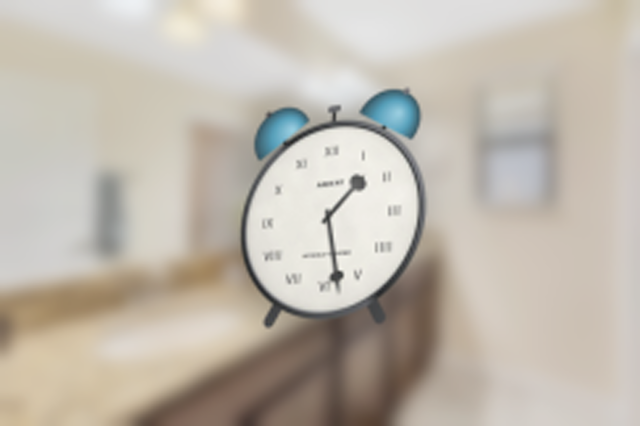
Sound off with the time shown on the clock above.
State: 1:28
